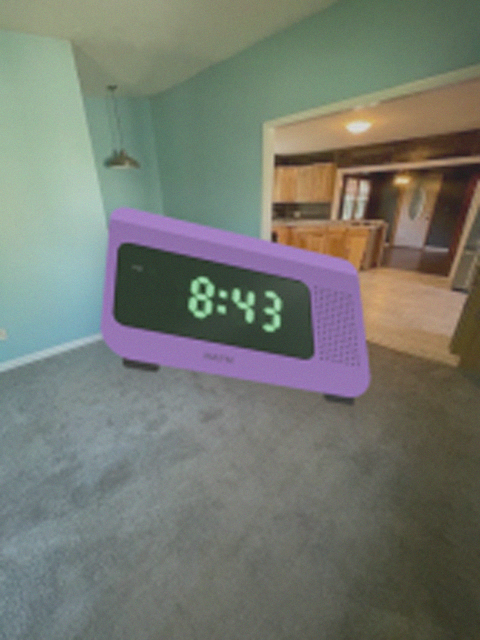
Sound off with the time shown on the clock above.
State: 8:43
